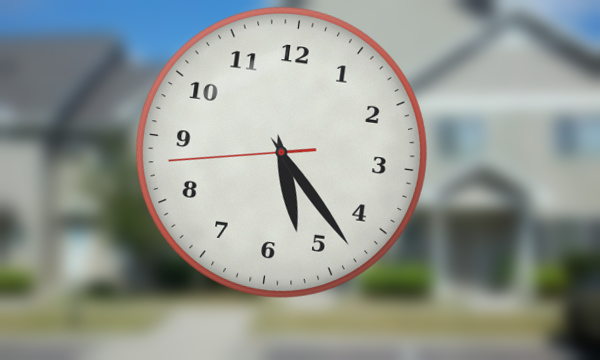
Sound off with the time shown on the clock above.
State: 5:22:43
